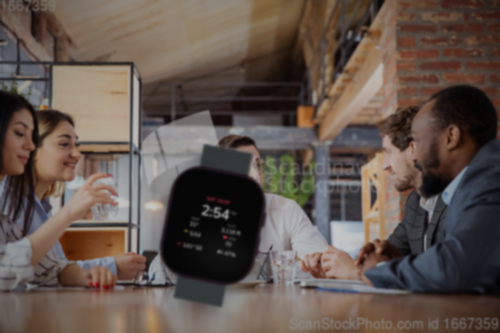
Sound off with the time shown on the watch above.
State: 2:54
